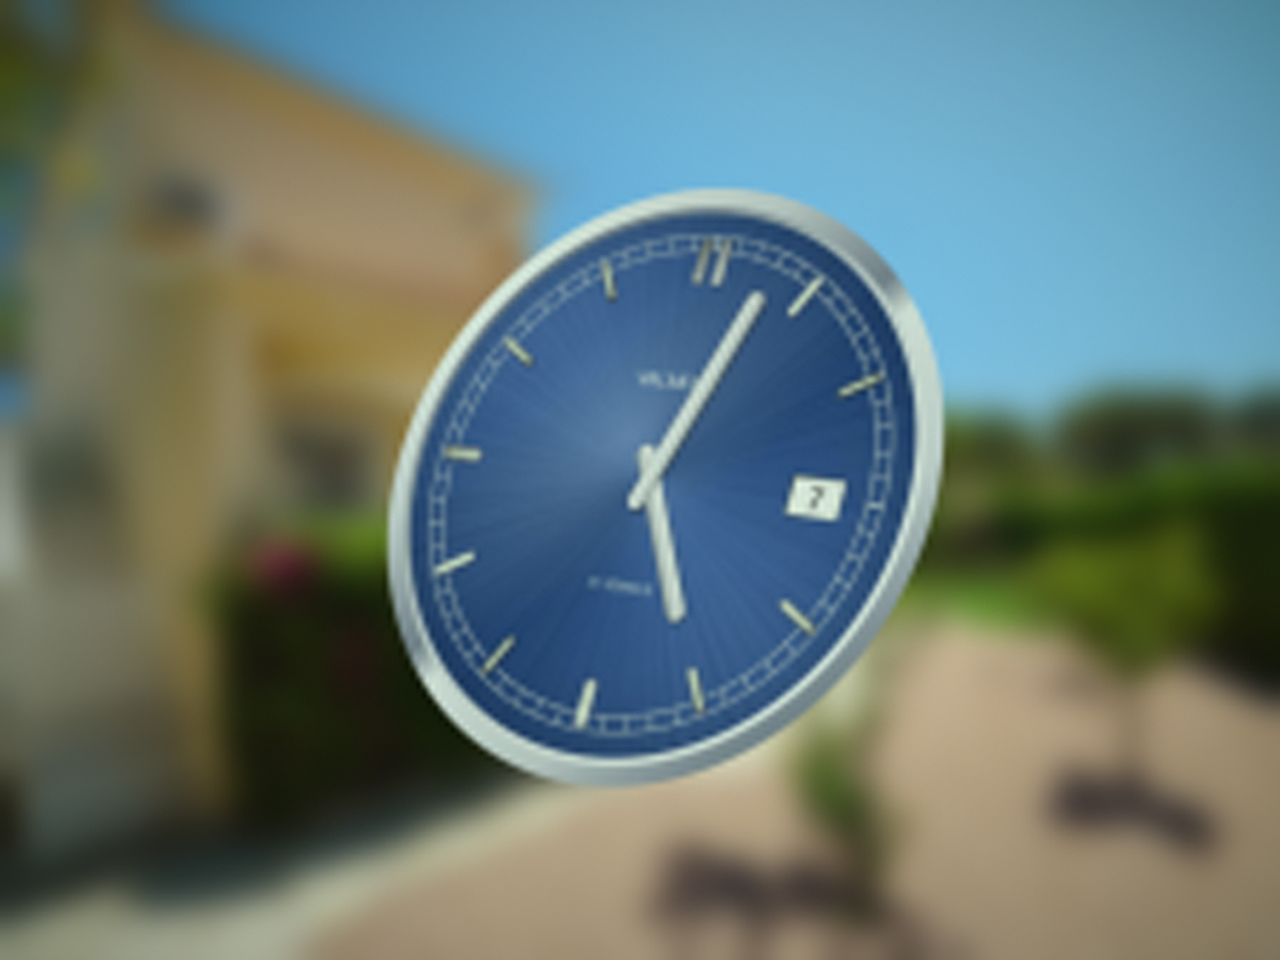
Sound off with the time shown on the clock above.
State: 5:03
